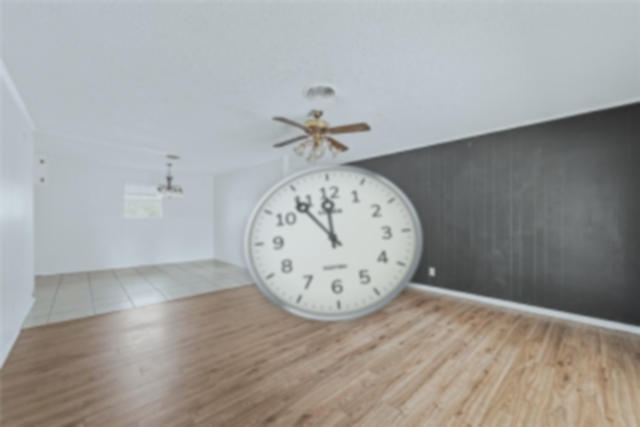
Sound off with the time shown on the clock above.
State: 11:54
